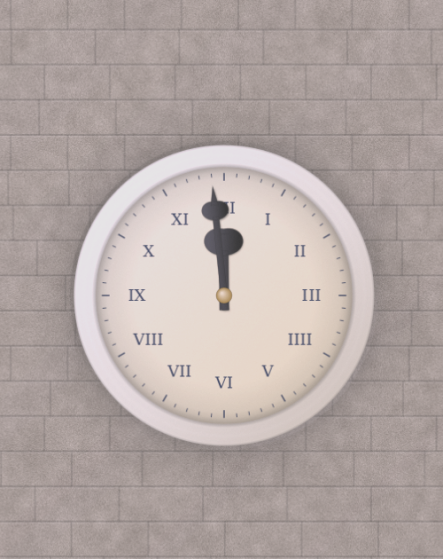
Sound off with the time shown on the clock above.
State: 11:59
